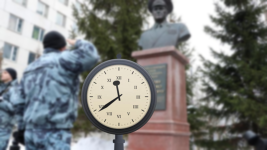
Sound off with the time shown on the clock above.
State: 11:39
